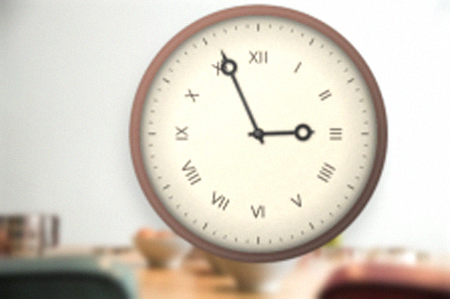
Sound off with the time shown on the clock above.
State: 2:56
